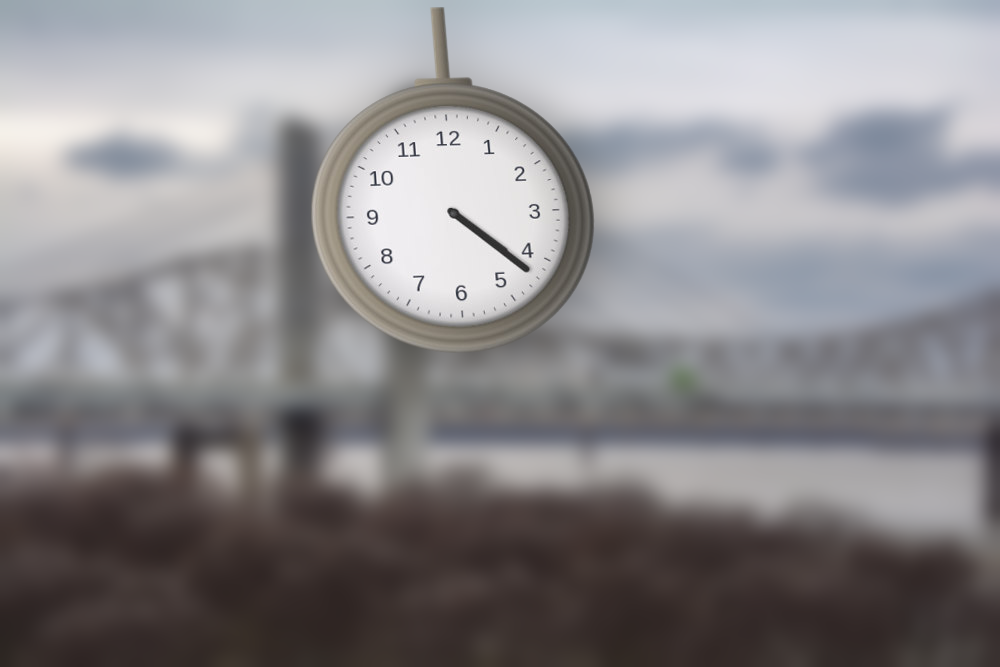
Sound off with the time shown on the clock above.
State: 4:22
